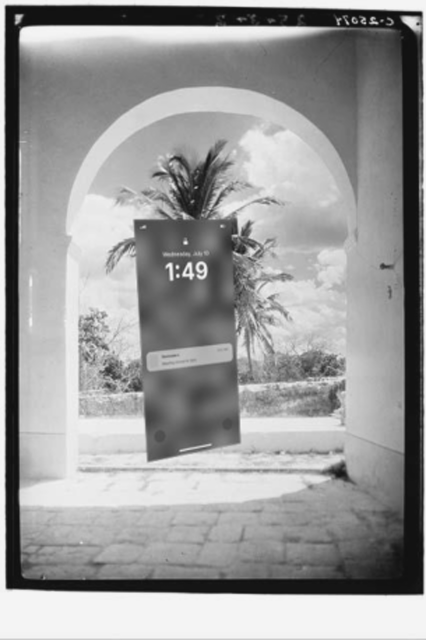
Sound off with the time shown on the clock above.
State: 1:49
